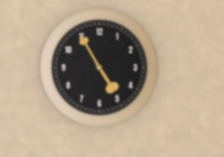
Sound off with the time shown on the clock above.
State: 4:55
